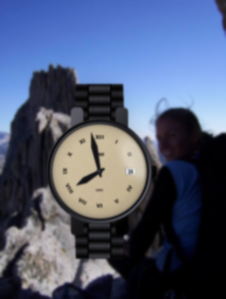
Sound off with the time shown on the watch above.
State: 7:58
